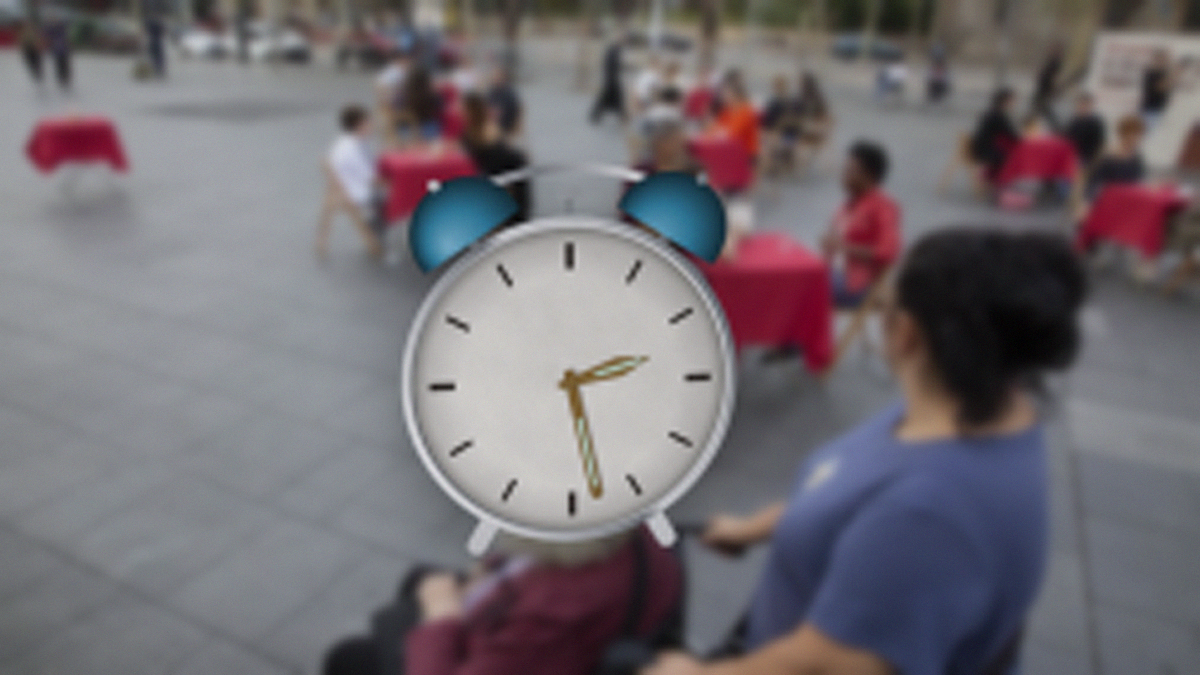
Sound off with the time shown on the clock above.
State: 2:28
